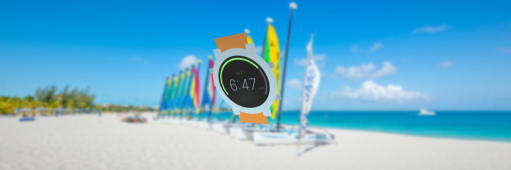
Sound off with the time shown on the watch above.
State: 6:47
